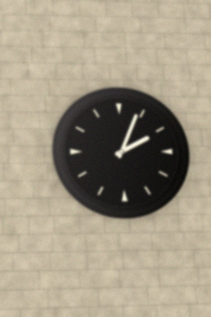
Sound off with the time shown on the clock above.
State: 2:04
